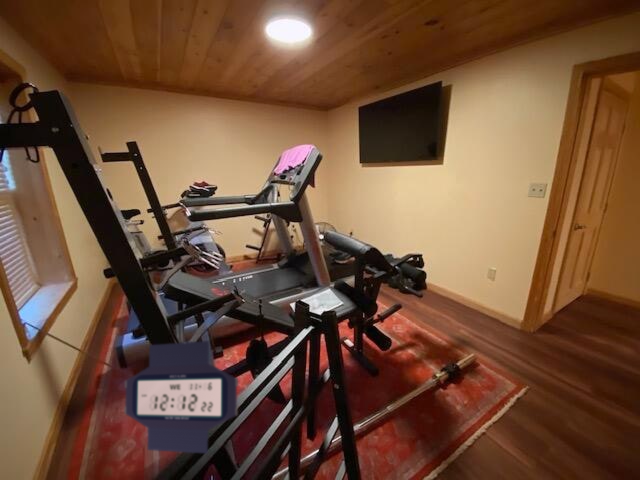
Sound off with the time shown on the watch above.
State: 12:12
